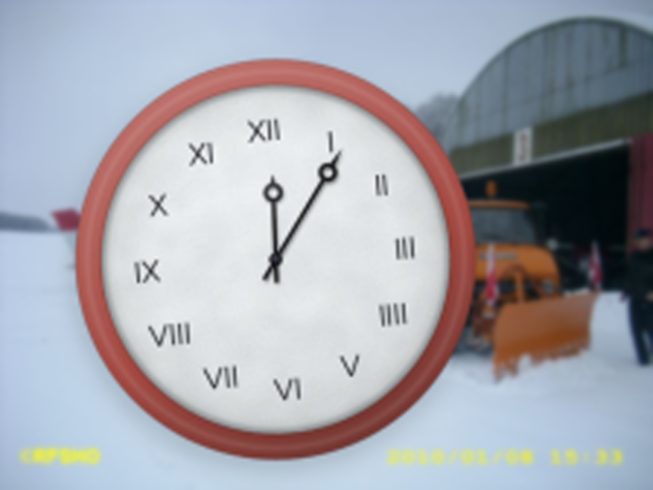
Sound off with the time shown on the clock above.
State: 12:06
